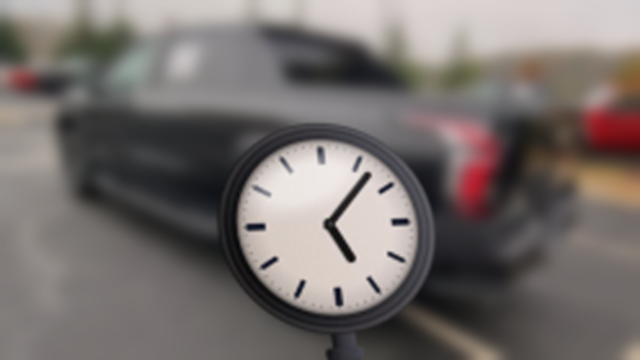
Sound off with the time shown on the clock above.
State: 5:07
